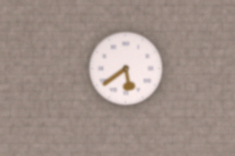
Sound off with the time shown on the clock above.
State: 5:39
